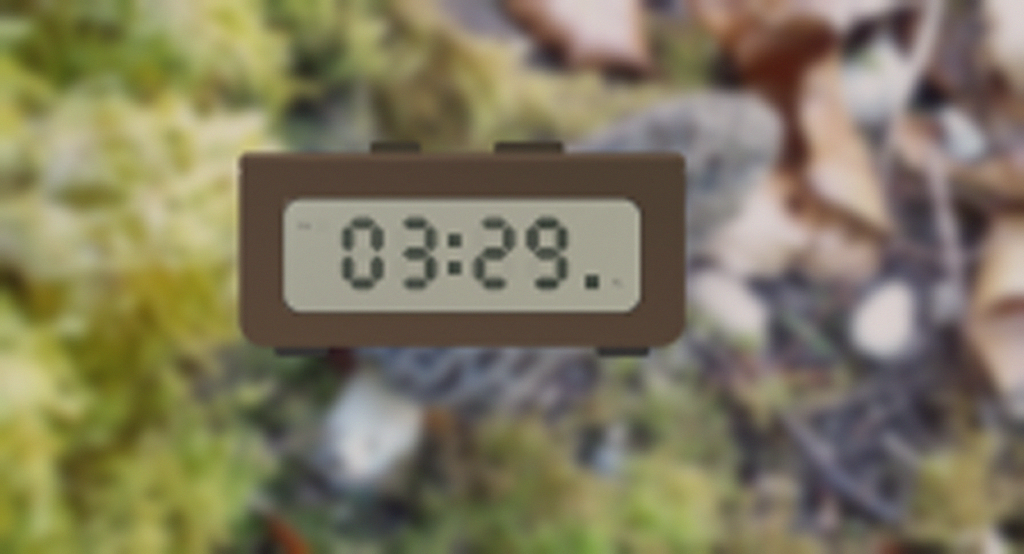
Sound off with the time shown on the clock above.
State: 3:29
